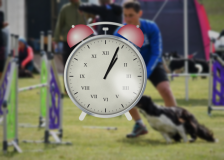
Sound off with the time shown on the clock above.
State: 1:04
